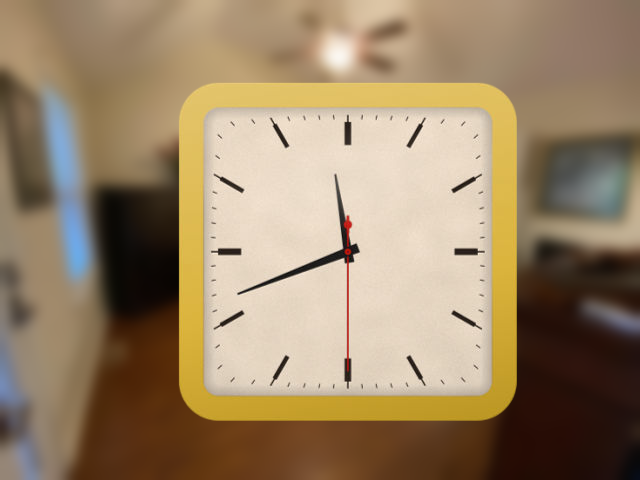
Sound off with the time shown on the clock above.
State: 11:41:30
